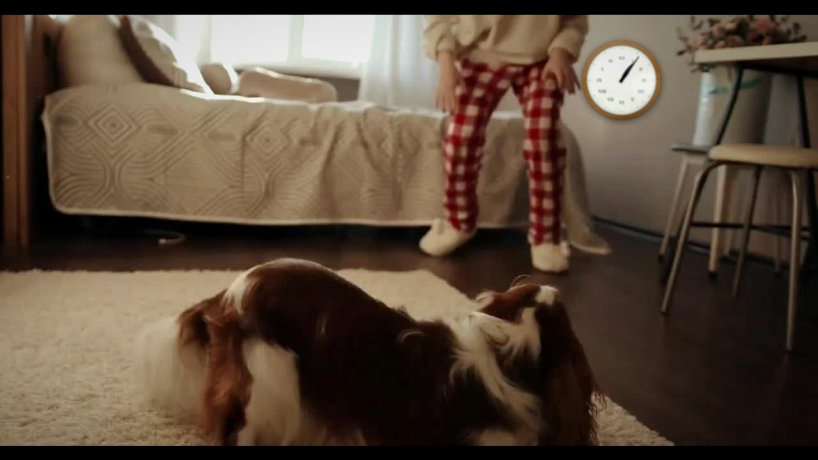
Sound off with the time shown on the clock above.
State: 1:06
